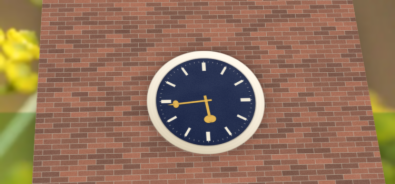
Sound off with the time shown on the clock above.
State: 5:44
